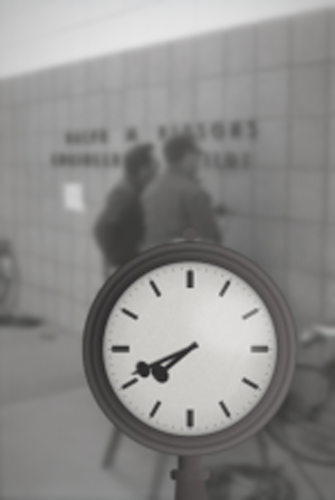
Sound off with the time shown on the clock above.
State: 7:41
